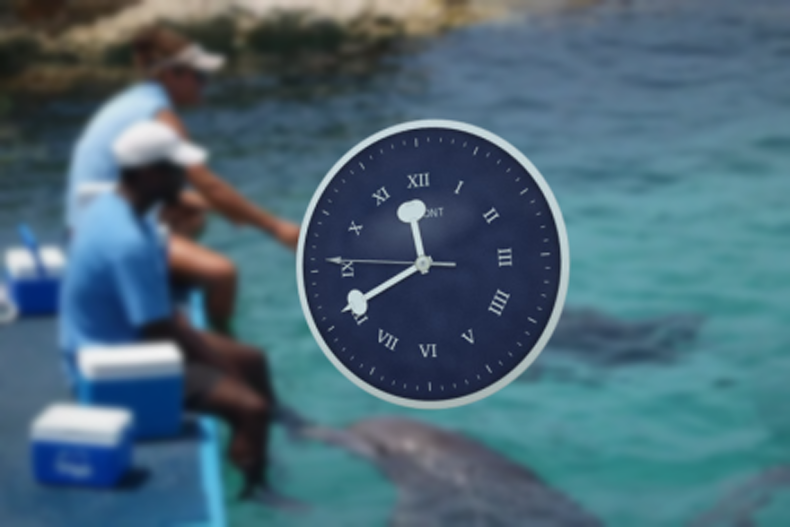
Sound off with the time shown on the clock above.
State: 11:40:46
